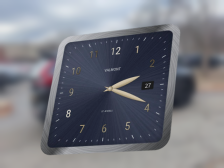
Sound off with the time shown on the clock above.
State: 2:19
